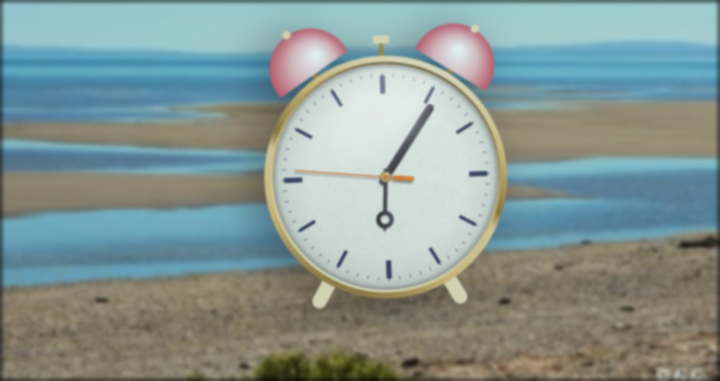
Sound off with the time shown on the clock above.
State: 6:05:46
